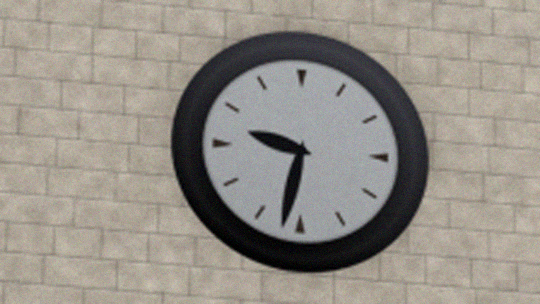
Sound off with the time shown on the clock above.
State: 9:32
